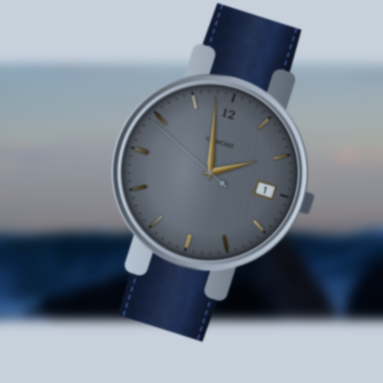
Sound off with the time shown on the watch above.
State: 1:57:49
